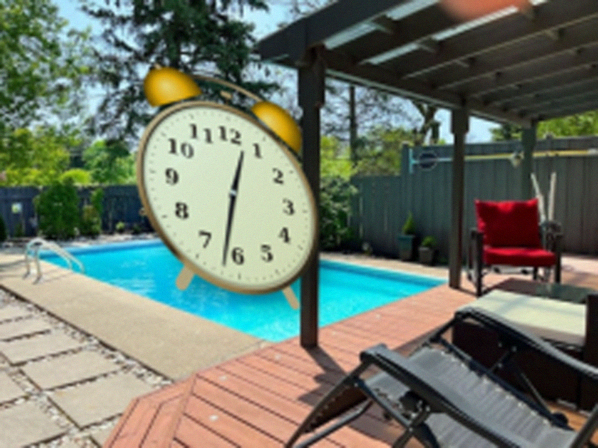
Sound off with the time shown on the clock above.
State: 12:32
